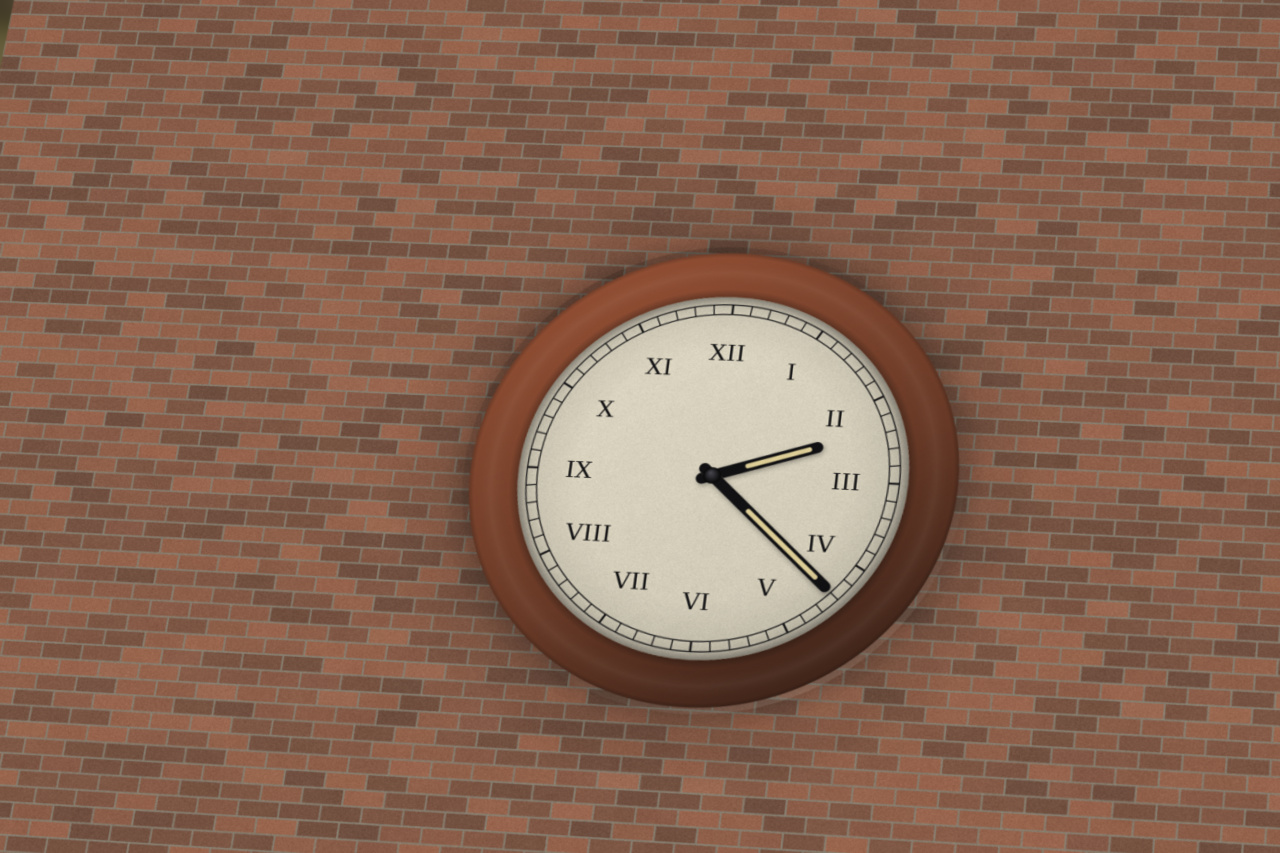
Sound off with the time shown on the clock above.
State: 2:22
